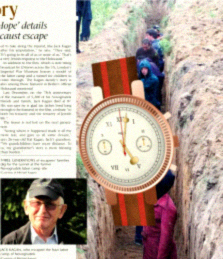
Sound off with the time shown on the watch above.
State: 5:02
